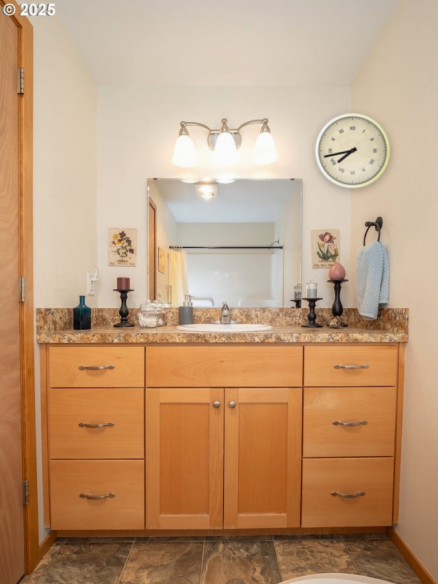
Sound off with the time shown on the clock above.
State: 7:43
